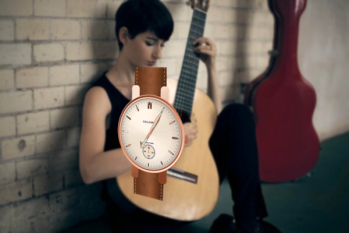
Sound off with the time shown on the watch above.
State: 7:05
